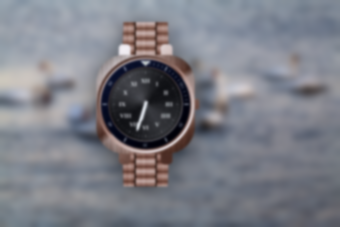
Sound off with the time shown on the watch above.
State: 6:33
